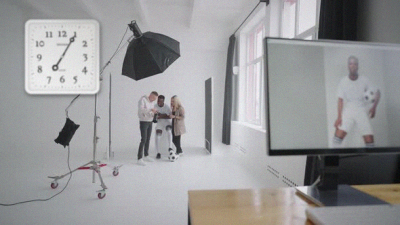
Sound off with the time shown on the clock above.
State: 7:05
